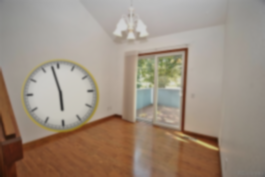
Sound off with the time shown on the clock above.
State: 5:58
